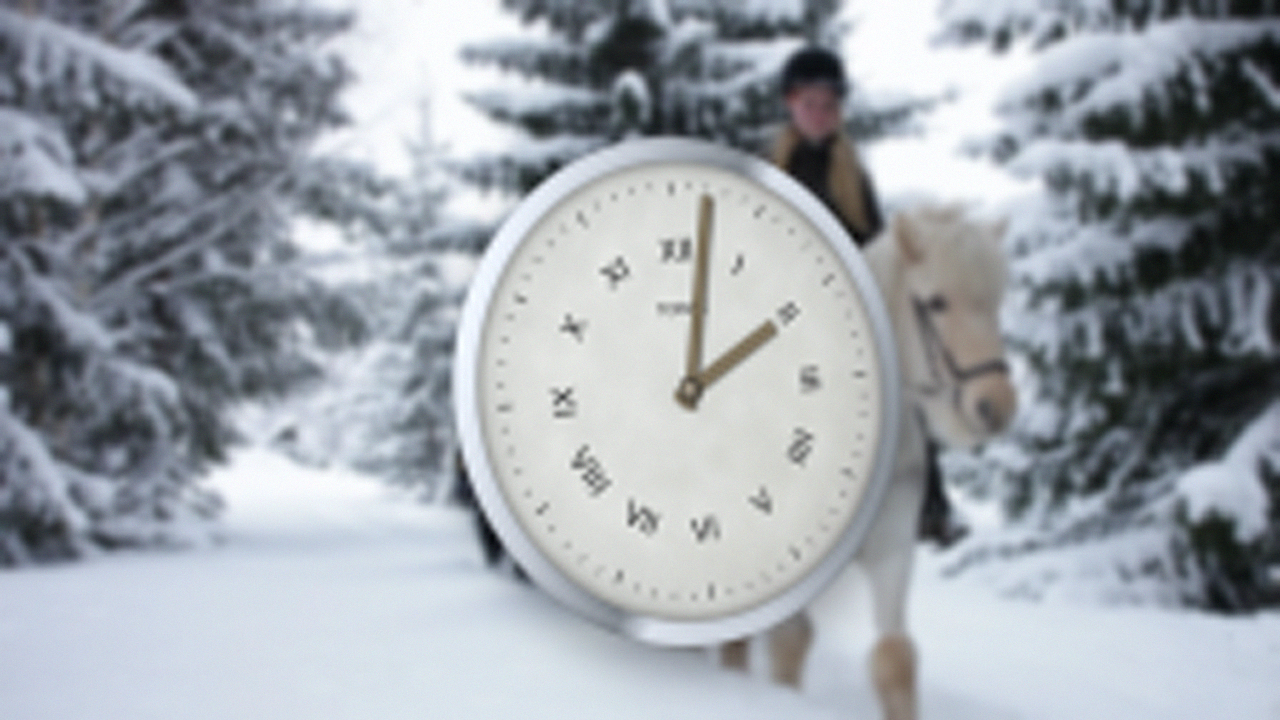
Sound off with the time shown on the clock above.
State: 2:02
